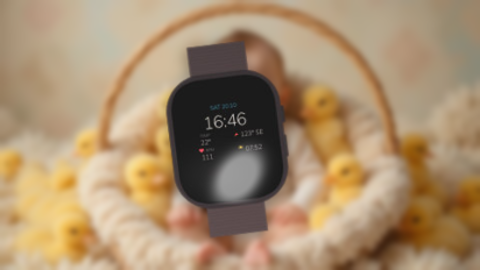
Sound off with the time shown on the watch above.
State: 16:46
